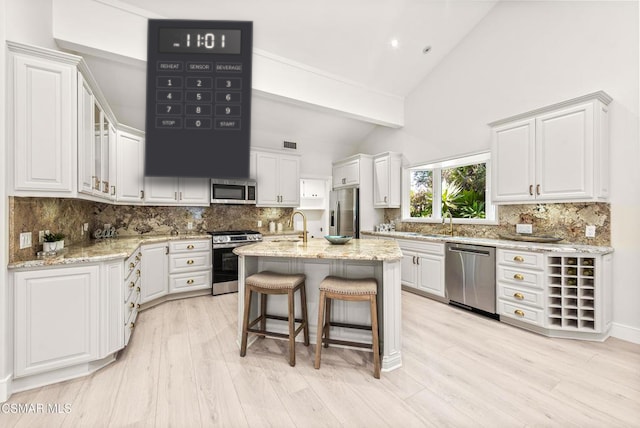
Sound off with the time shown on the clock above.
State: 11:01
